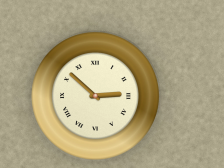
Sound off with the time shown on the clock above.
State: 2:52
